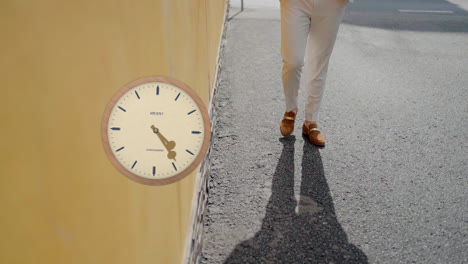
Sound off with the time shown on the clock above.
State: 4:24
